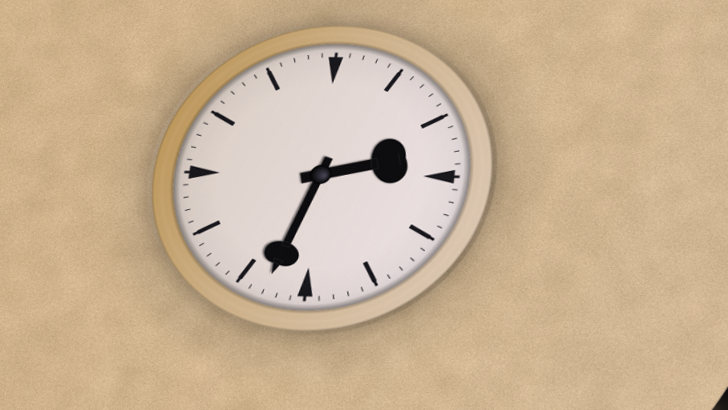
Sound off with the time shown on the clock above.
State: 2:33
